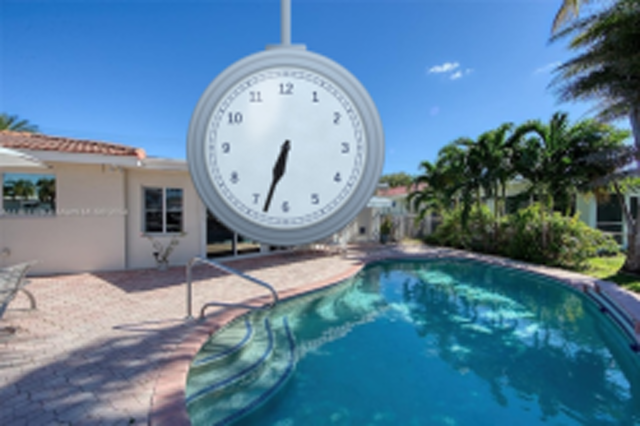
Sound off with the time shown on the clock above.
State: 6:33
